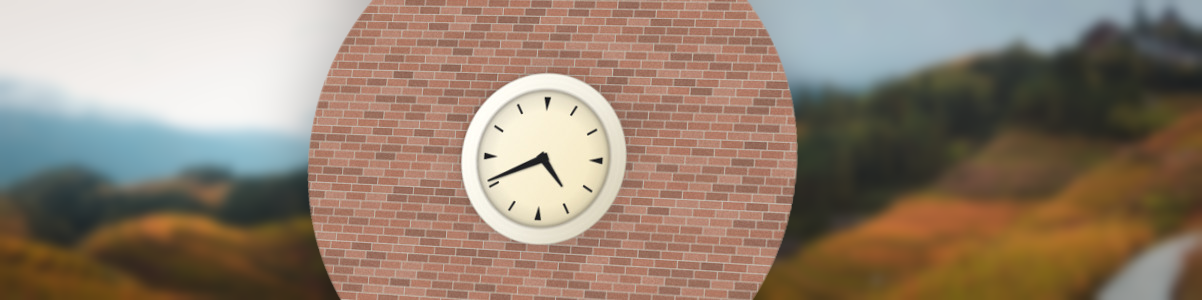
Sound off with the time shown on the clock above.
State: 4:41
